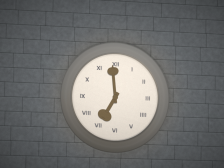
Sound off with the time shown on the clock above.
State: 6:59
